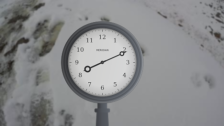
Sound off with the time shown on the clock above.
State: 8:11
